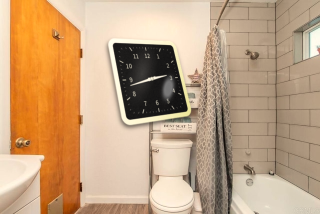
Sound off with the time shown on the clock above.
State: 2:43
